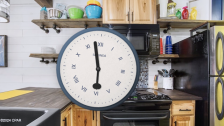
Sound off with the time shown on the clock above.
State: 5:58
